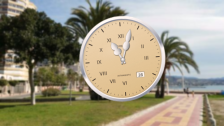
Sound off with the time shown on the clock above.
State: 11:03
